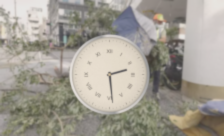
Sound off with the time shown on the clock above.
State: 2:29
